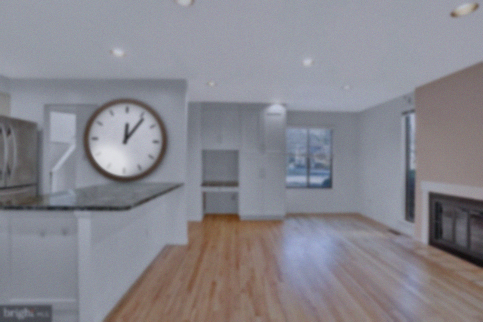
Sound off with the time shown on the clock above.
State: 12:06
